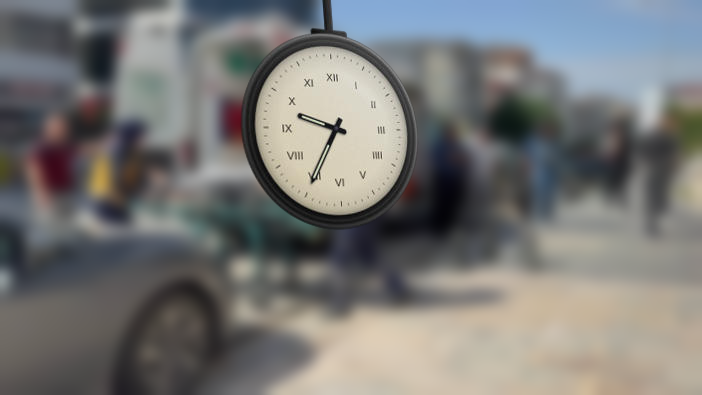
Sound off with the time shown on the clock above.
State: 9:35
